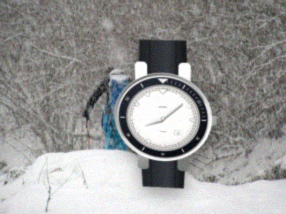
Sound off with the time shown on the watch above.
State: 8:08
